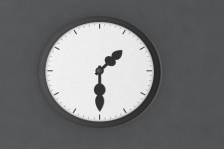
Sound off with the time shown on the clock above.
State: 1:30
